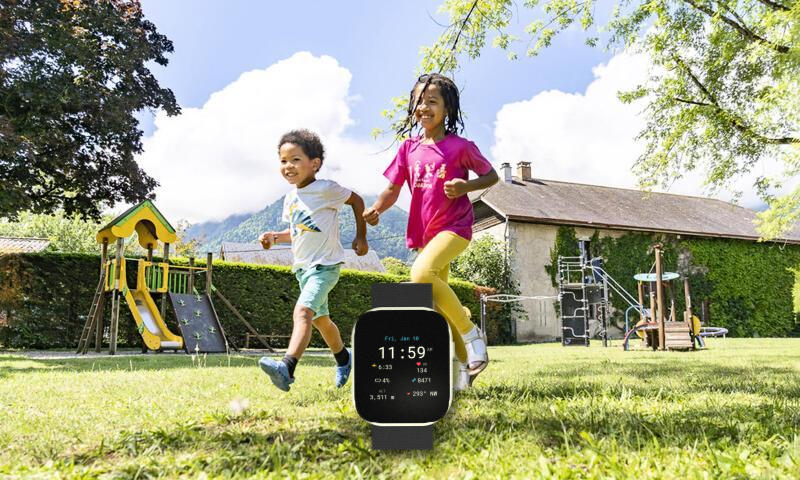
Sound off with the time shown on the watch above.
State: 11:59
